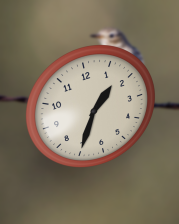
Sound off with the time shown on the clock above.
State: 1:35
